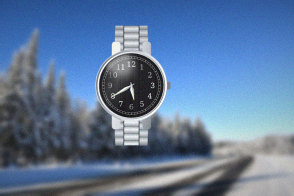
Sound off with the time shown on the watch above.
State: 5:40
